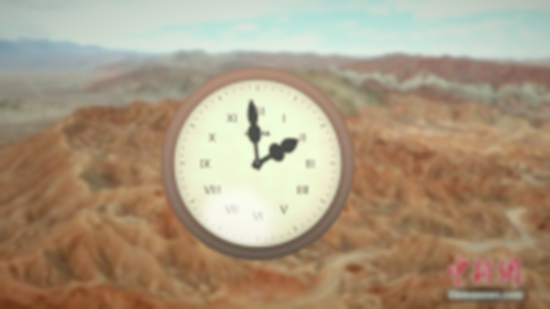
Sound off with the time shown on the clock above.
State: 1:59
